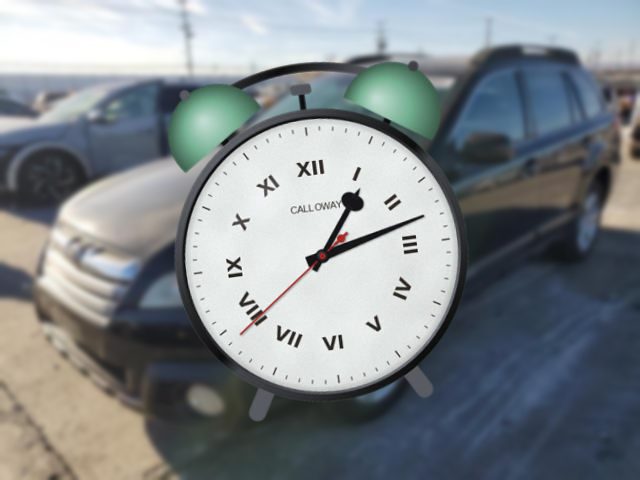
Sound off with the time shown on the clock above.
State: 1:12:39
